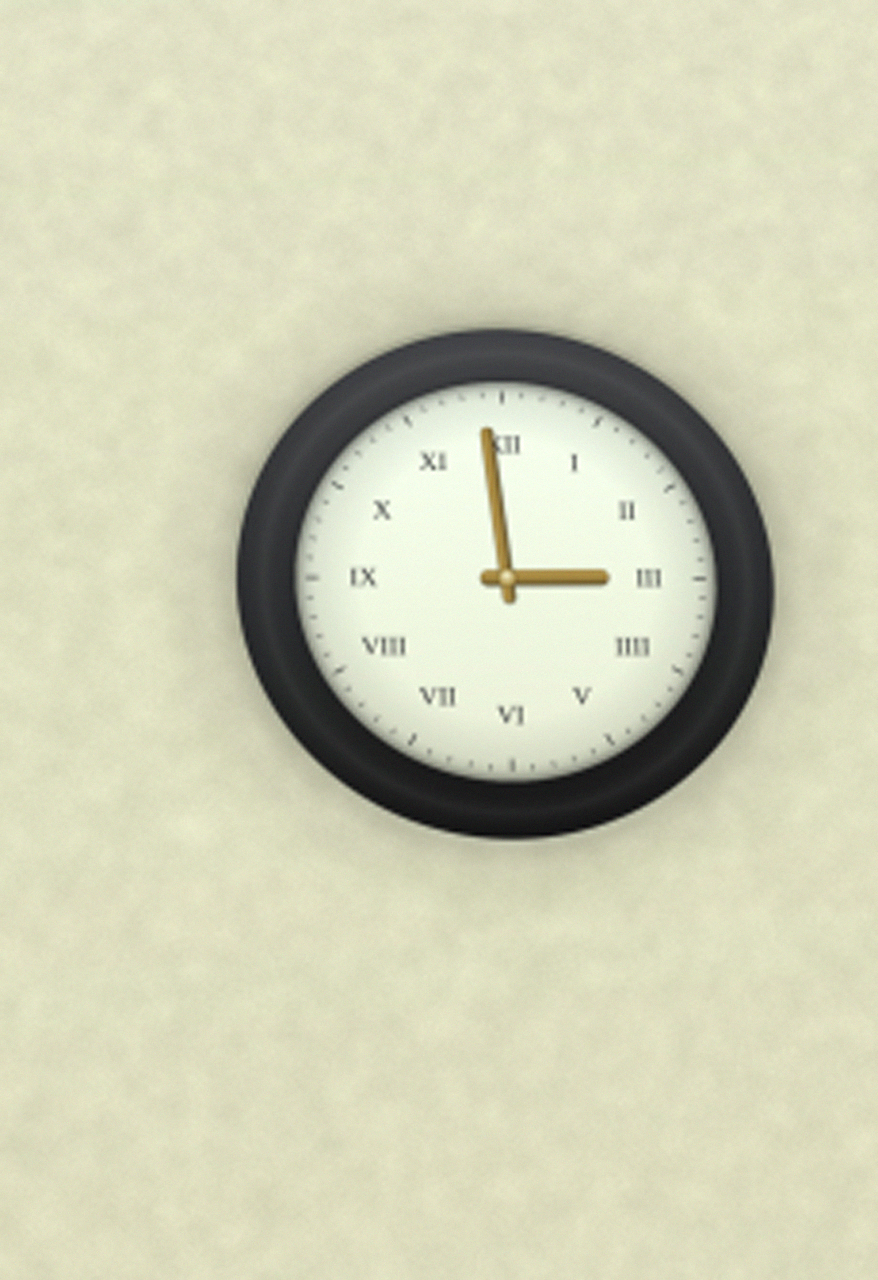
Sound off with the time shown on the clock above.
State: 2:59
